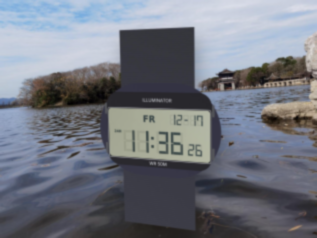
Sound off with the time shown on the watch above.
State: 11:36:26
